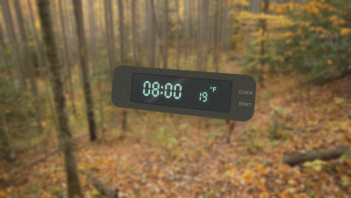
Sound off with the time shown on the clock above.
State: 8:00
